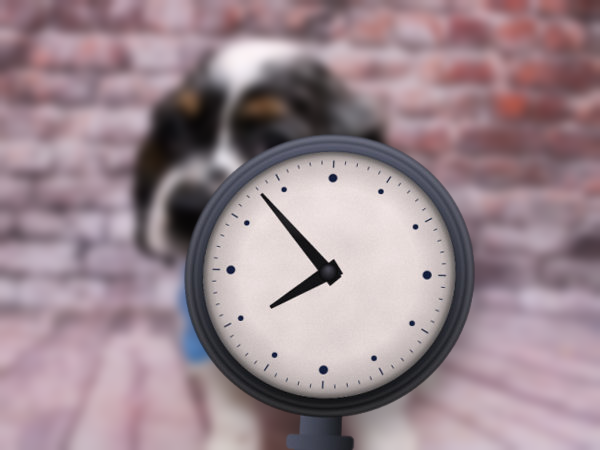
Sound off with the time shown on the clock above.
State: 7:53
